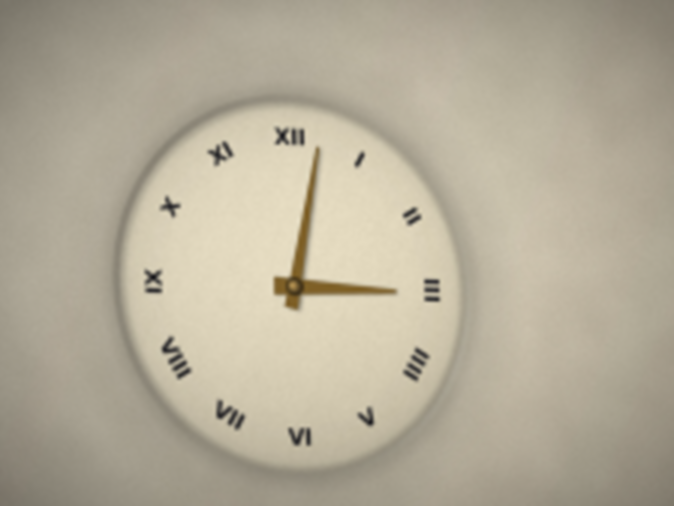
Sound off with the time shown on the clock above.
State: 3:02
